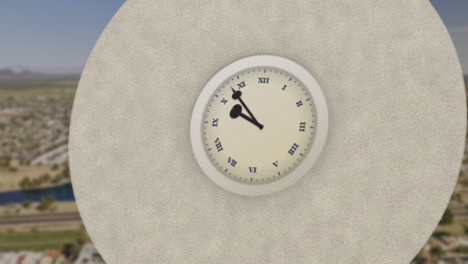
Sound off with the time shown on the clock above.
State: 9:53
